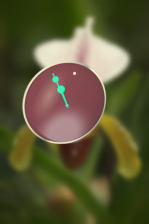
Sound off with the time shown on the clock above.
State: 10:54
